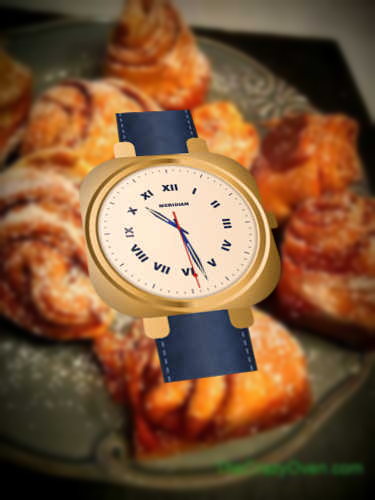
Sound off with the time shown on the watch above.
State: 10:27:29
